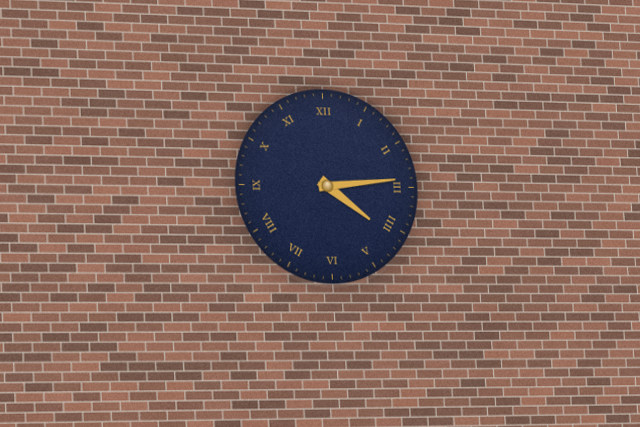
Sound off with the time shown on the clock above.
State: 4:14
